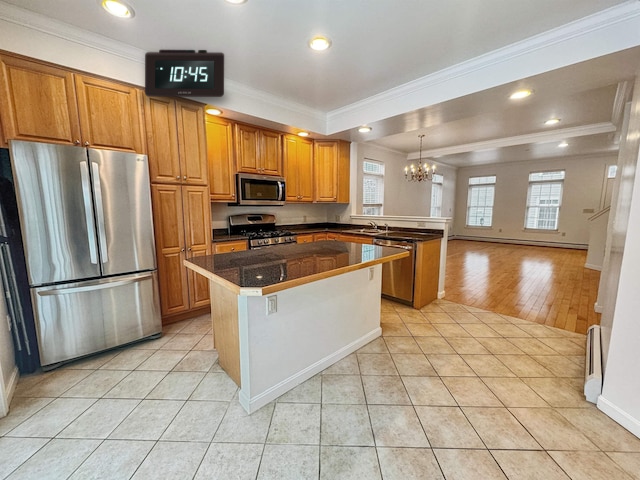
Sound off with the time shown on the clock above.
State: 10:45
